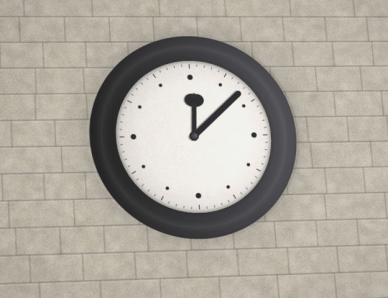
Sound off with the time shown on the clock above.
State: 12:08
